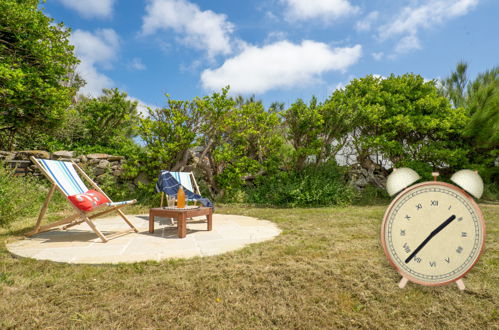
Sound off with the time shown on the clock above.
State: 1:37
